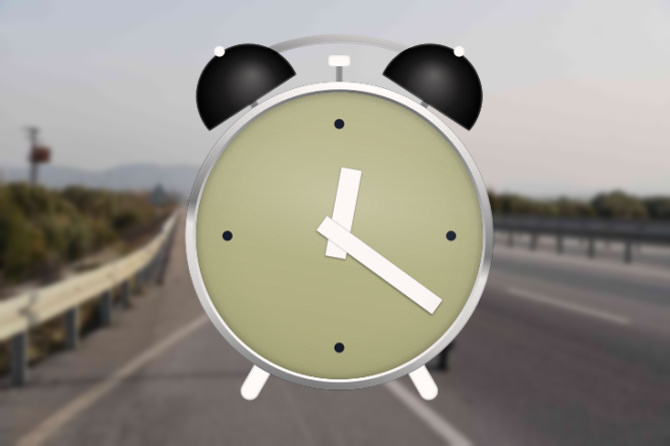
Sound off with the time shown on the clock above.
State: 12:21
